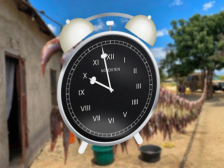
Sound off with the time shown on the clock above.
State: 9:58
